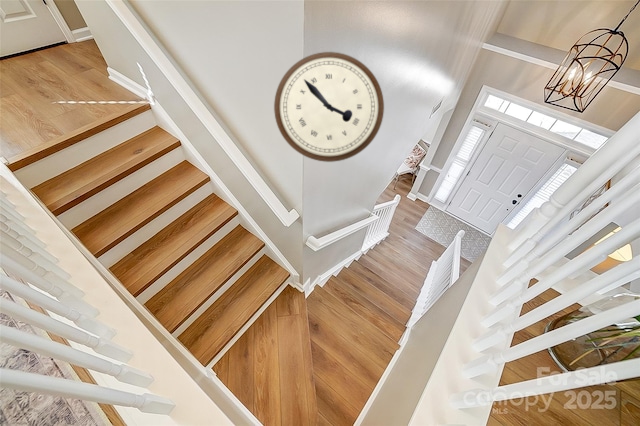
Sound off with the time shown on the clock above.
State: 3:53
